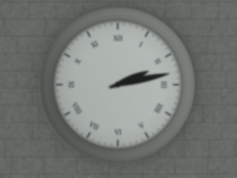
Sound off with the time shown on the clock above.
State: 2:13
